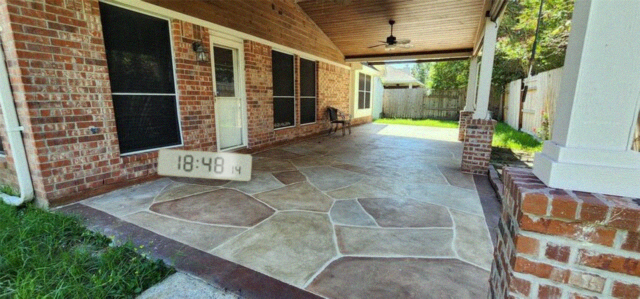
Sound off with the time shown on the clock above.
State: 18:48
